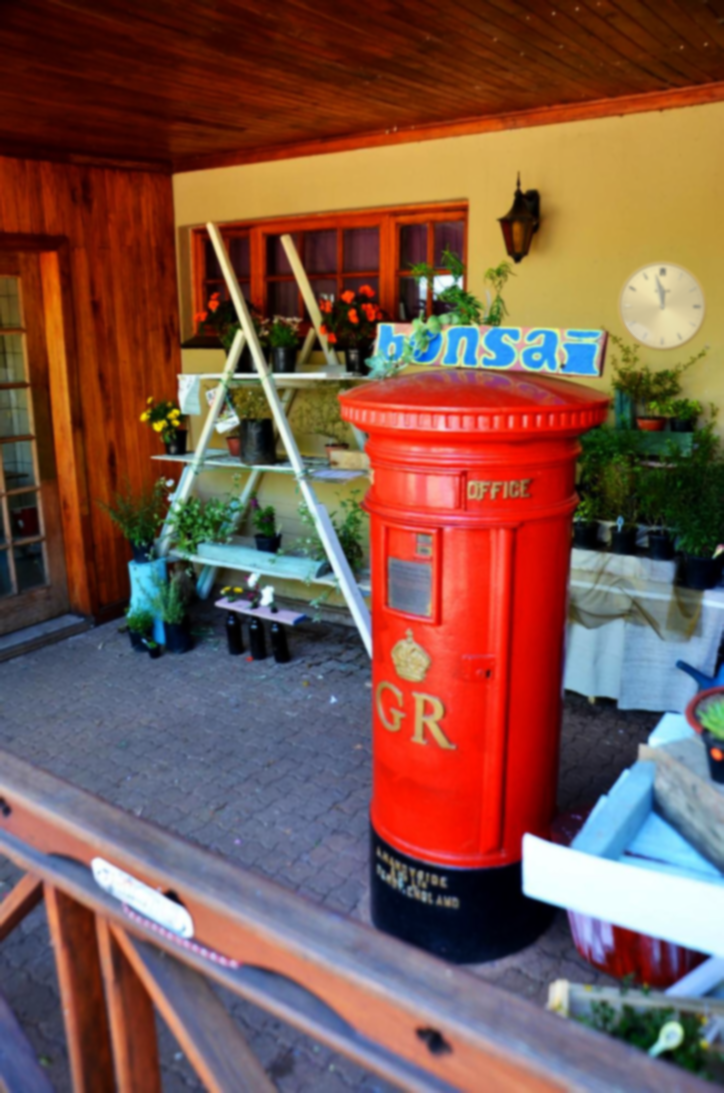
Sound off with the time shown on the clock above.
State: 11:58
